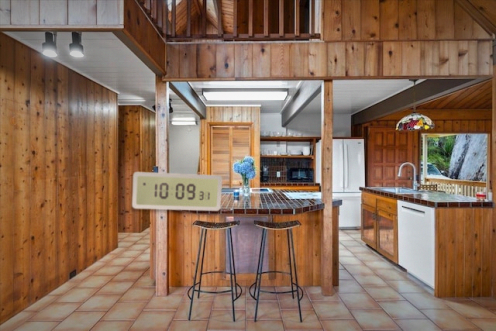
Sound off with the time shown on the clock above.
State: 10:09:31
